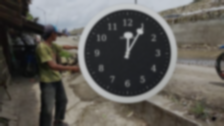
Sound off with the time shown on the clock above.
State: 12:05
